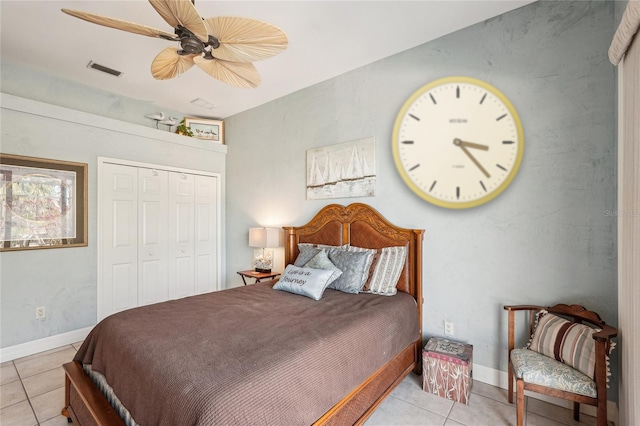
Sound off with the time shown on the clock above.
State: 3:23
